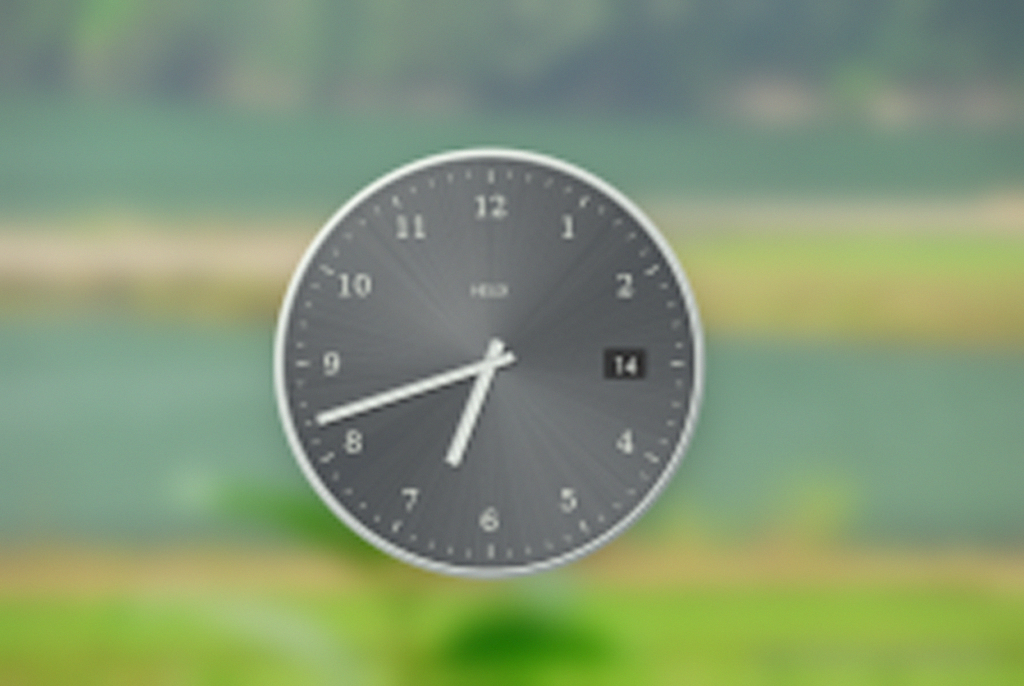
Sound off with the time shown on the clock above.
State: 6:42
